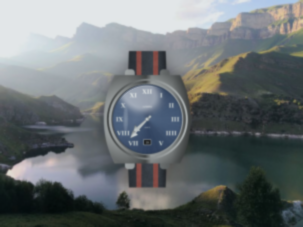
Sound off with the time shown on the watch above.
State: 7:37
